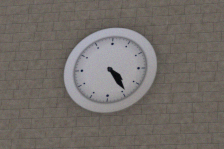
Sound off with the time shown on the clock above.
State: 4:24
